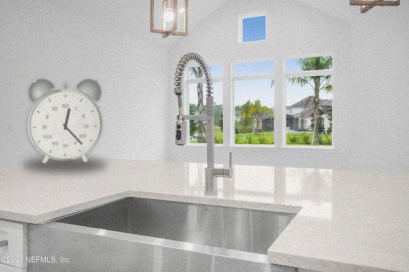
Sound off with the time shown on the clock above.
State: 12:23
